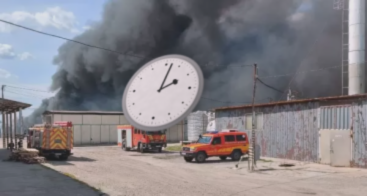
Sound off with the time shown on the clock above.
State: 2:02
